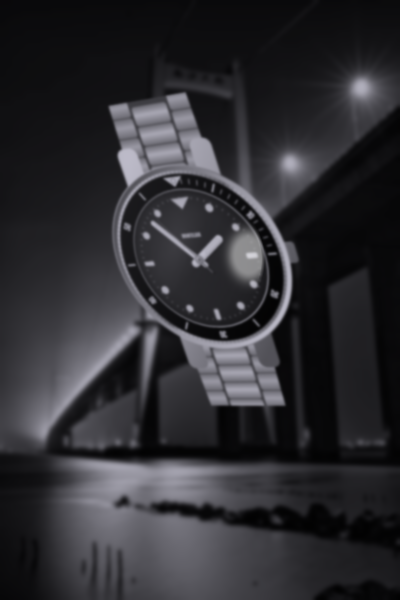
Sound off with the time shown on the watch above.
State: 1:52:54
